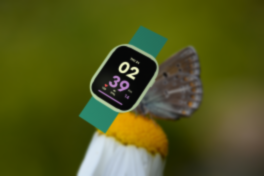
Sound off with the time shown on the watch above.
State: 2:39
